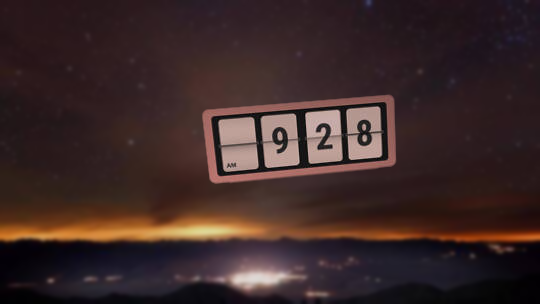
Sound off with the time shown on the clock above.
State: 9:28
